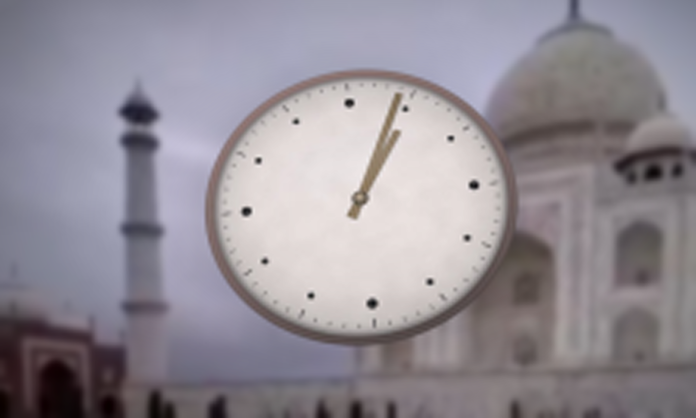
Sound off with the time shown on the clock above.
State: 1:04
